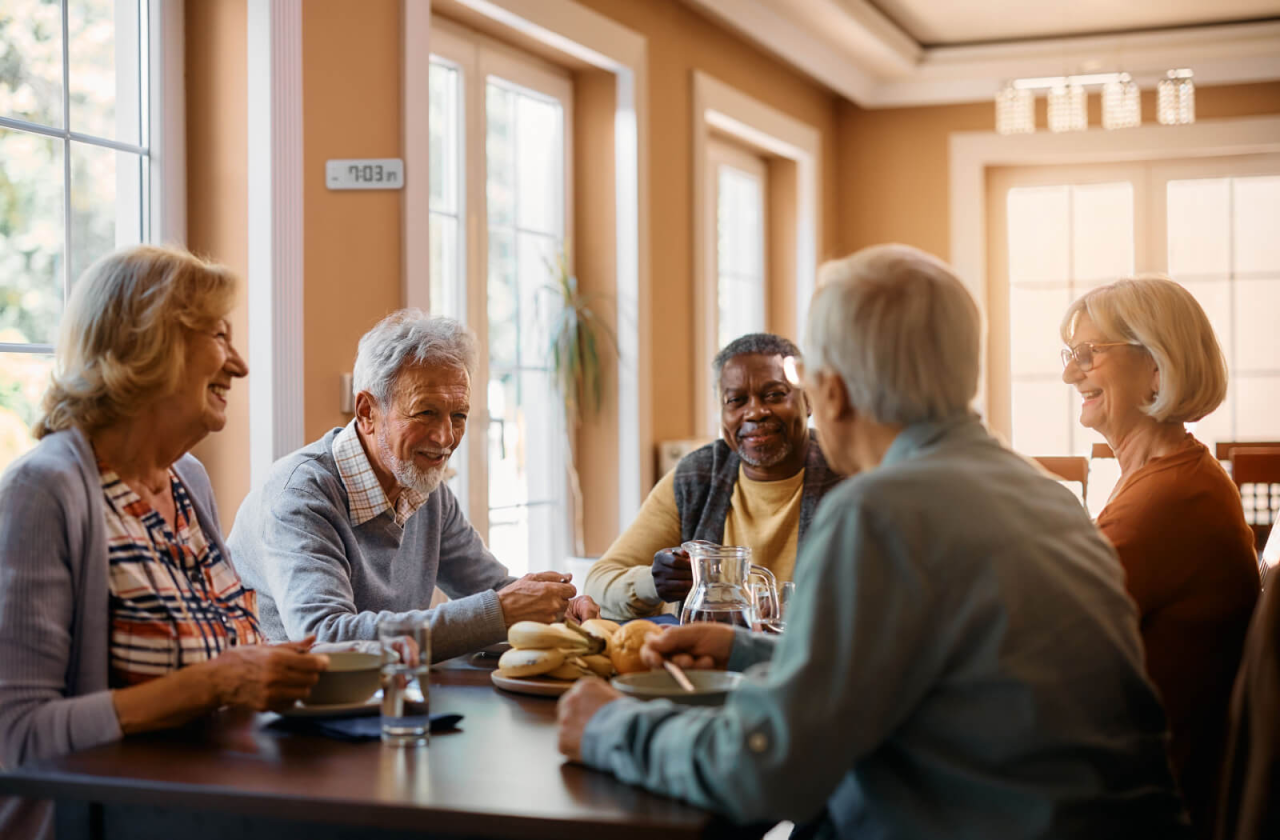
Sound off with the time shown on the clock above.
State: 7:03
